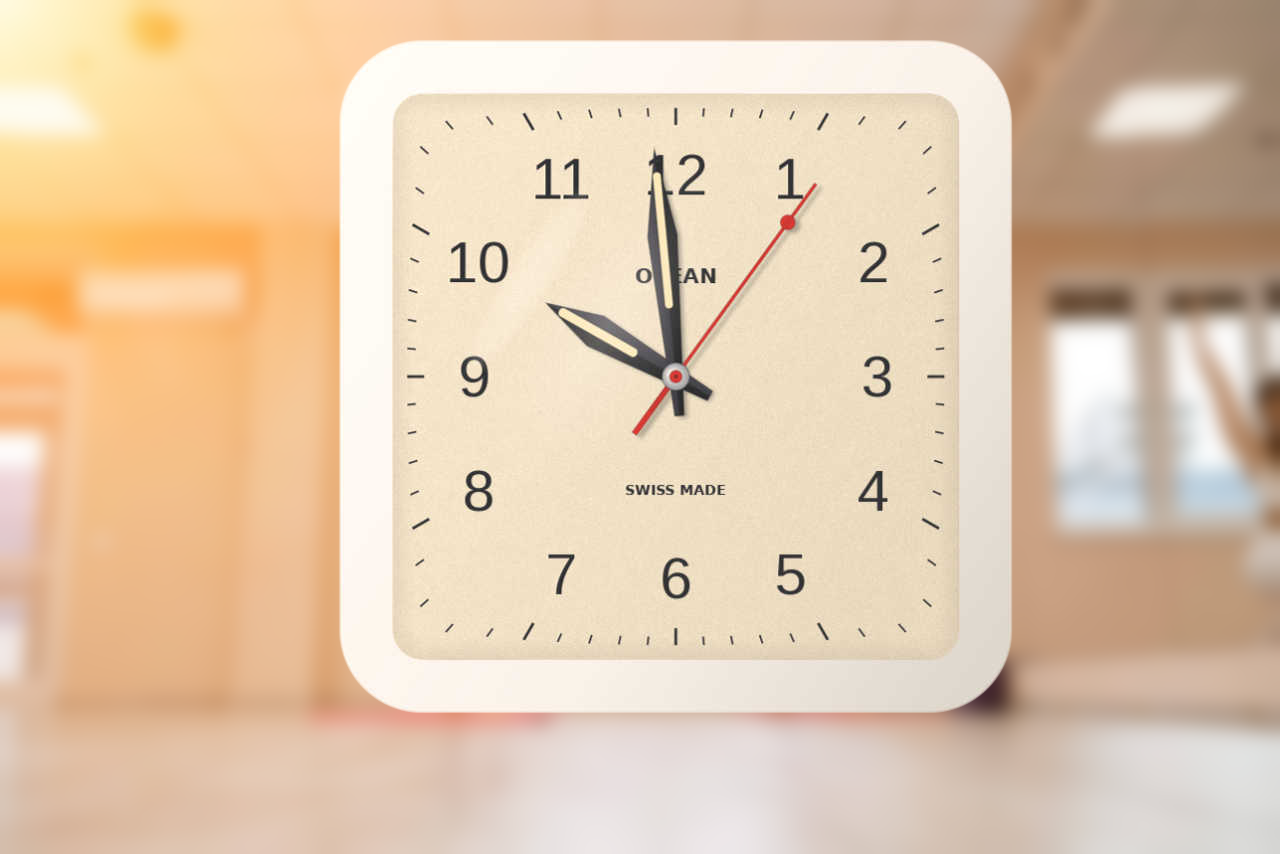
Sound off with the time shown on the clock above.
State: 9:59:06
